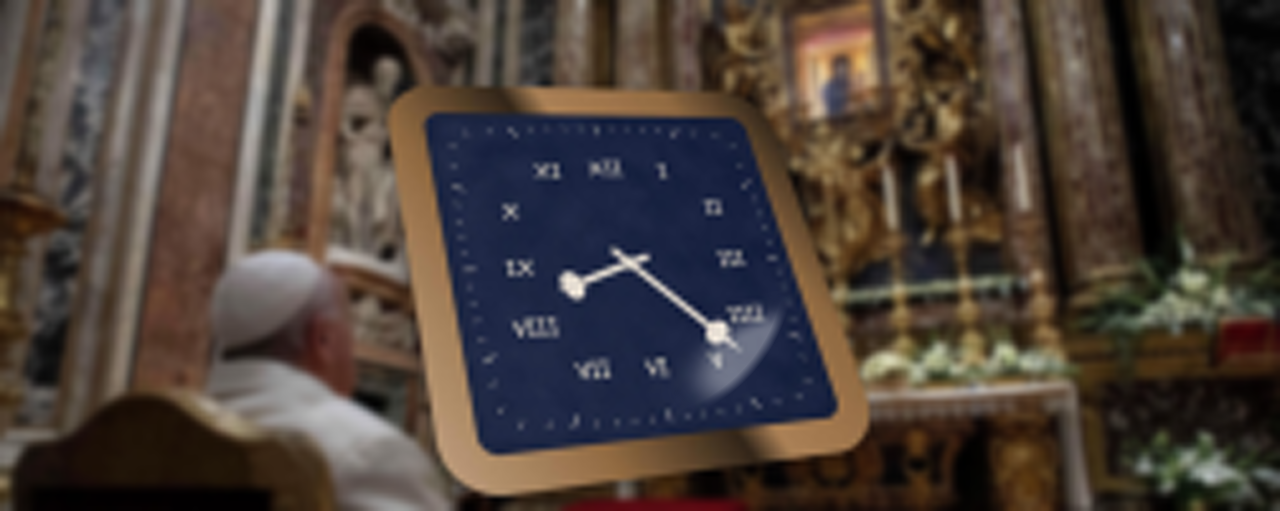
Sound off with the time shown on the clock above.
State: 8:23
